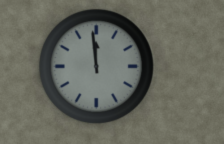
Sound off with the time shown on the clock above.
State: 11:59
